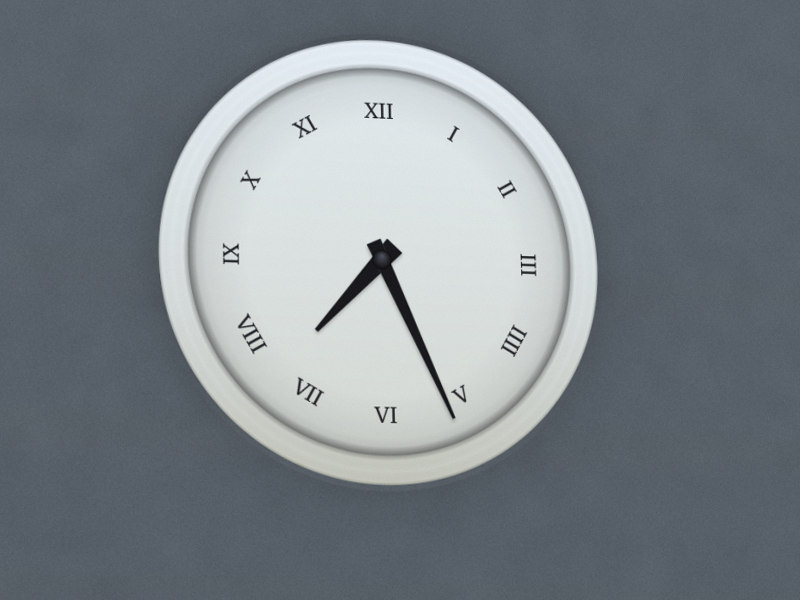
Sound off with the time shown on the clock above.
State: 7:26
